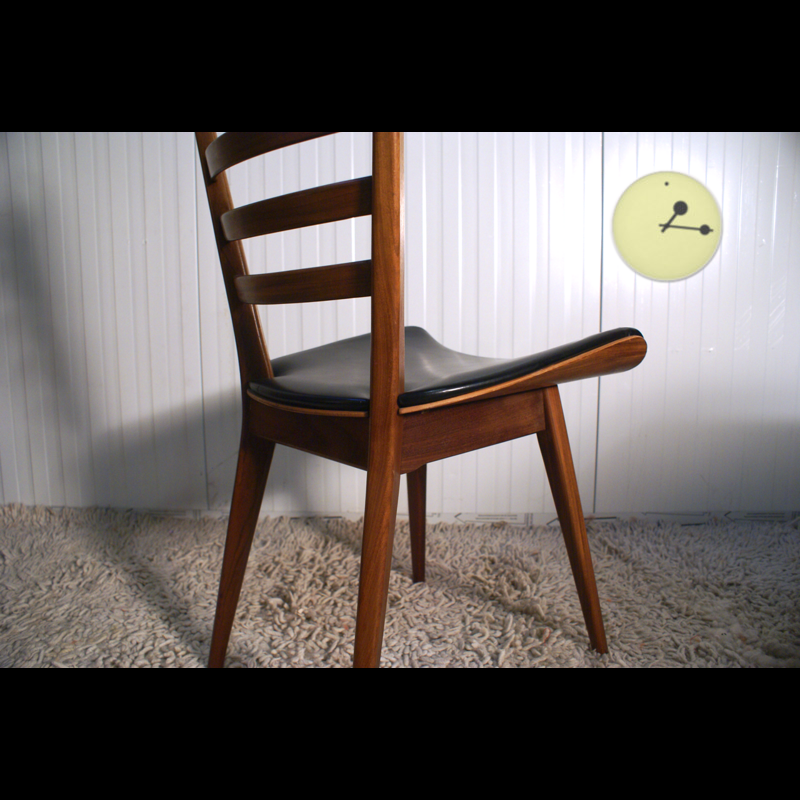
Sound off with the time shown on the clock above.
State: 1:16
